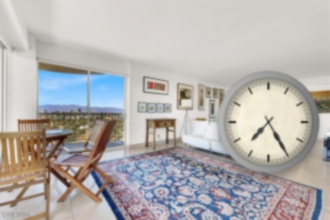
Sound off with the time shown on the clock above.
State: 7:25
